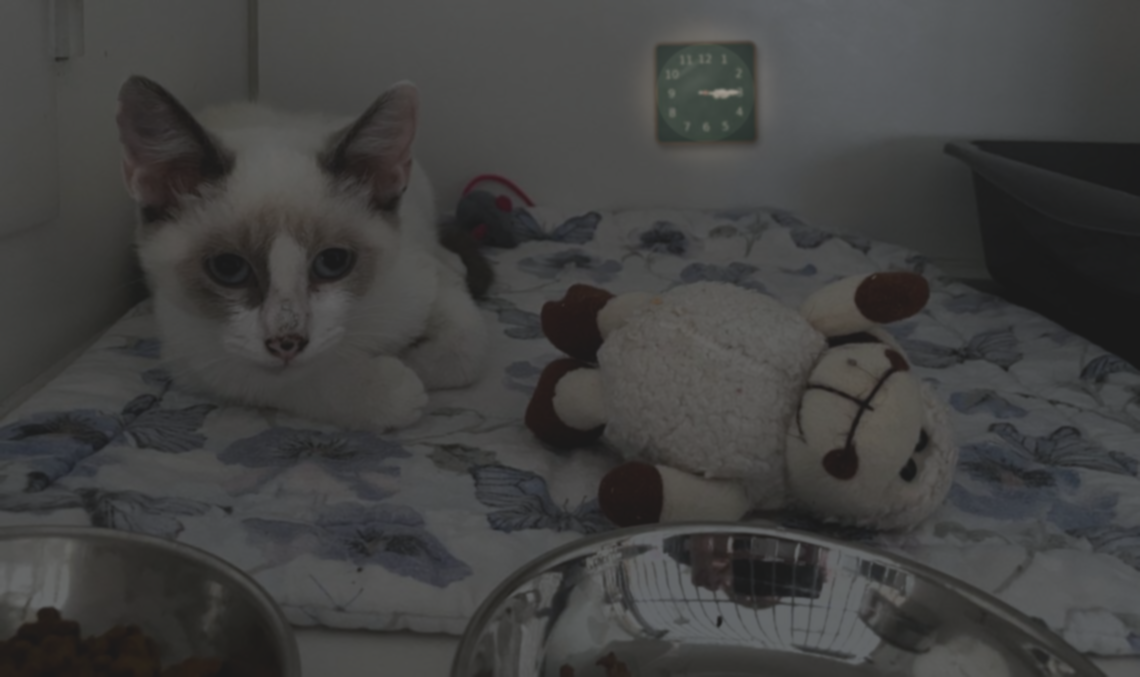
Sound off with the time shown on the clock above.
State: 3:15
